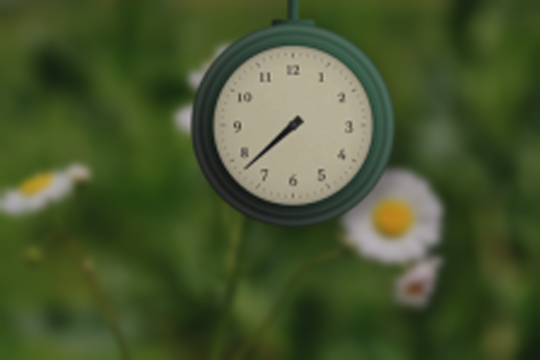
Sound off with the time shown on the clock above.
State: 7:38
